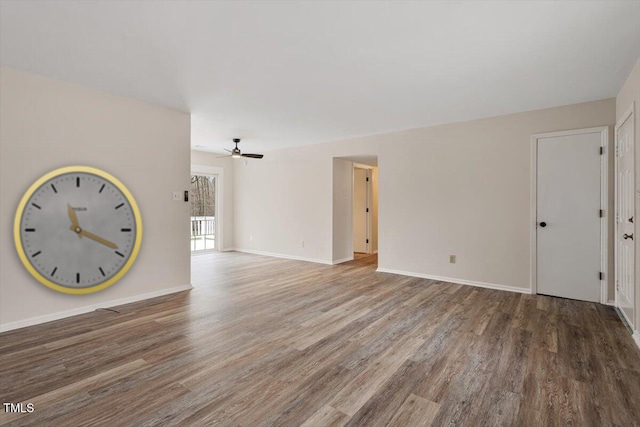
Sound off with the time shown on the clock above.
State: 11:19
